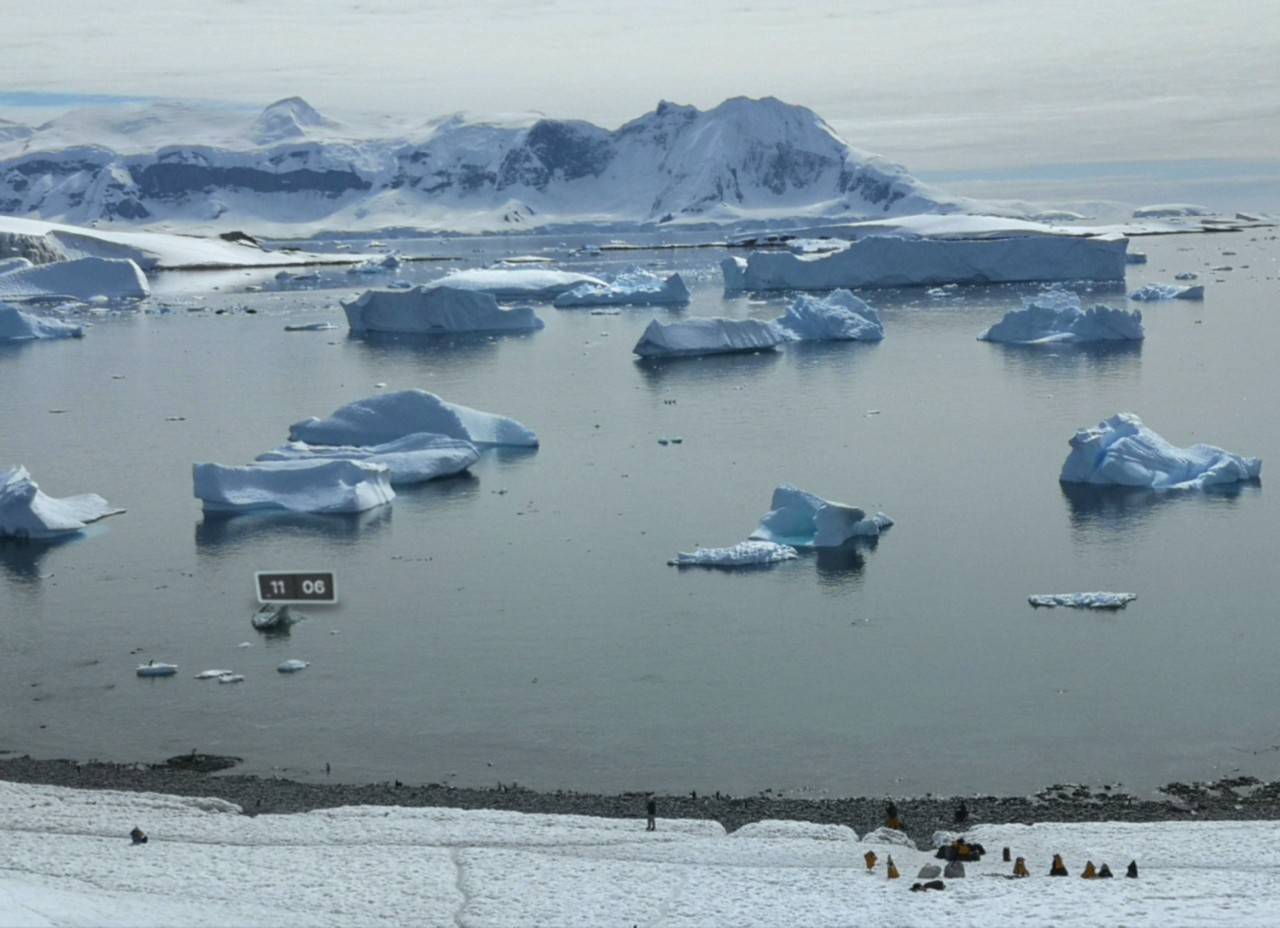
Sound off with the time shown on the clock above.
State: 11:06
